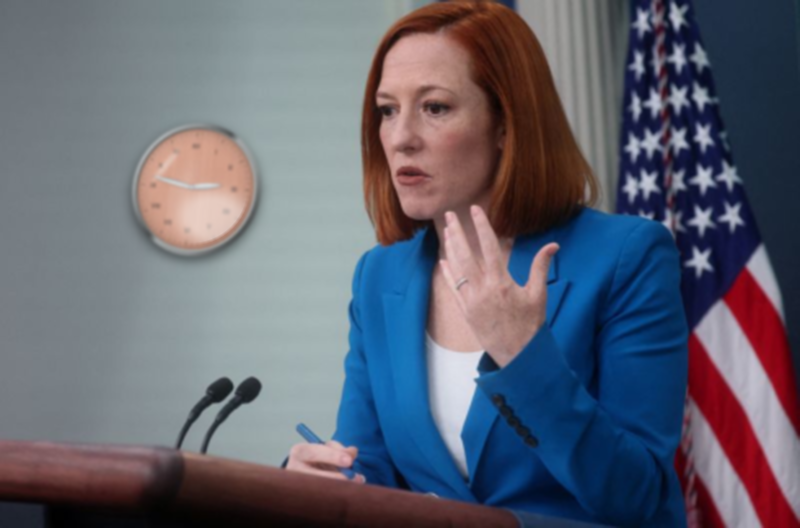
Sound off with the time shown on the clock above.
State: 2:47
